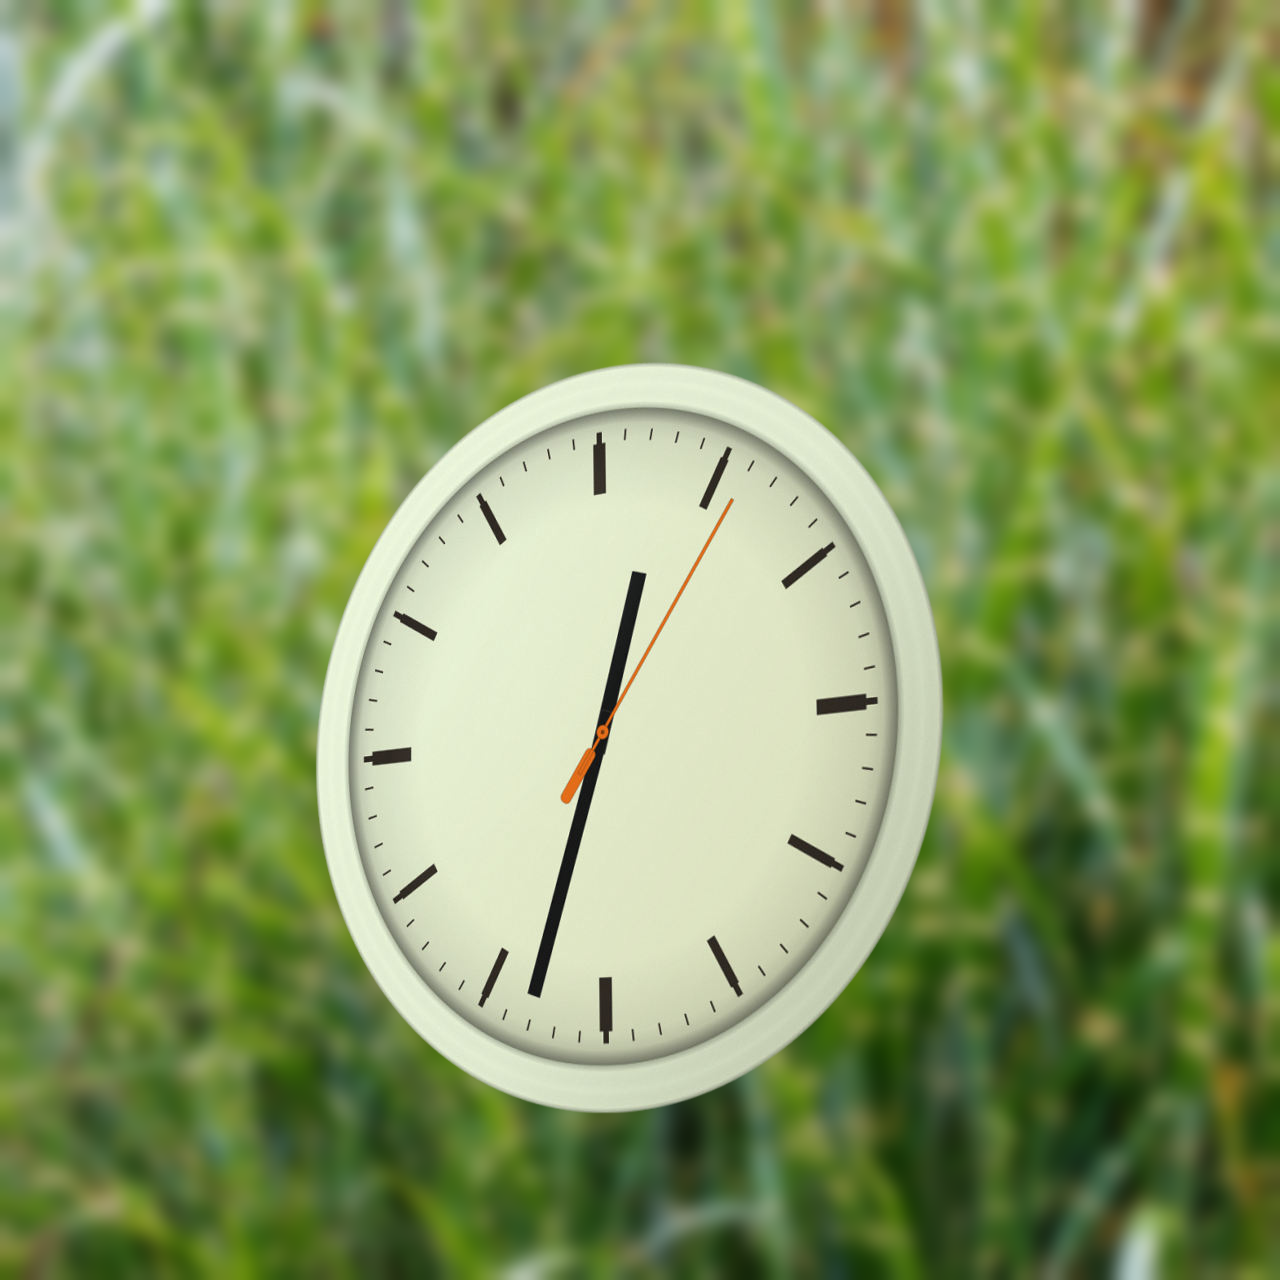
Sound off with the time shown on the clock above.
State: 12:33:06
